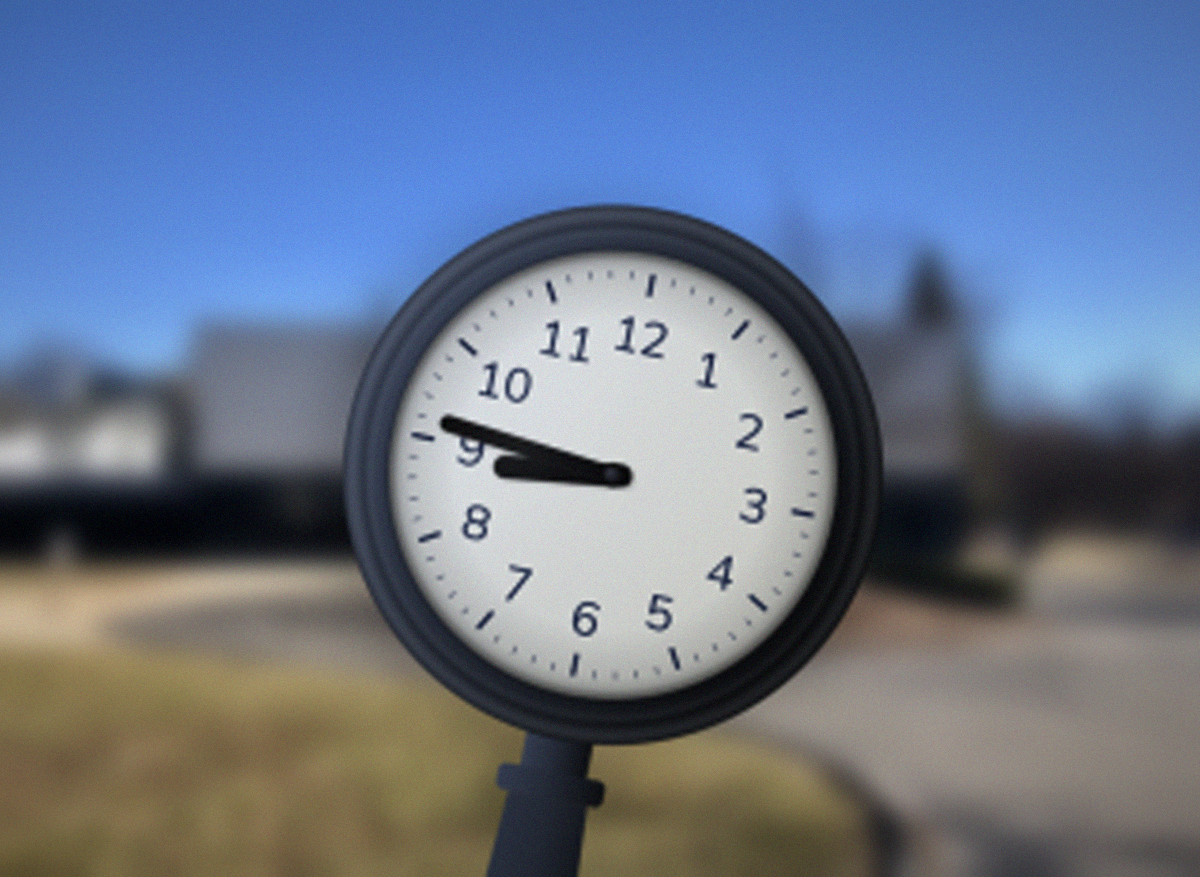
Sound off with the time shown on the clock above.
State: 8:46
